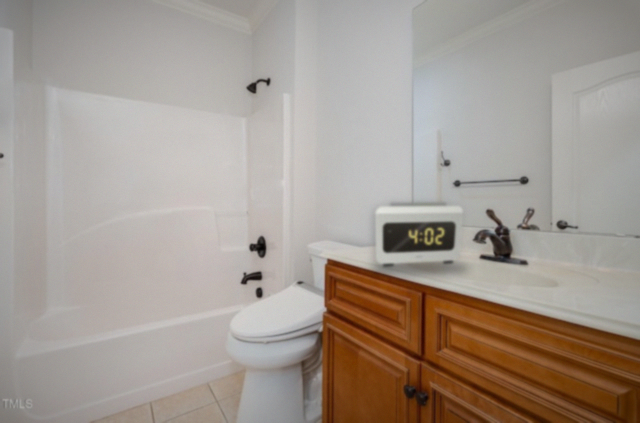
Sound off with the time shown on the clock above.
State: 4:02
